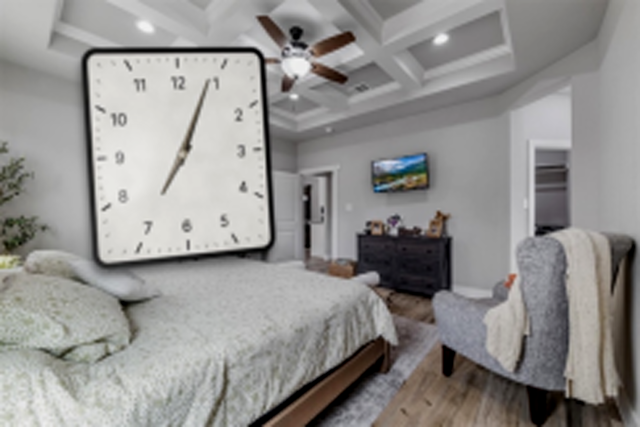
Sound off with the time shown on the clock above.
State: 7:04
